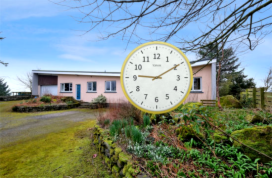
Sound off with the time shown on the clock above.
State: 9:10
